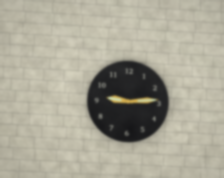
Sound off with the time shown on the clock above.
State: 9:14
